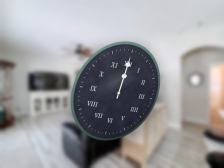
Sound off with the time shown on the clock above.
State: 12:00
